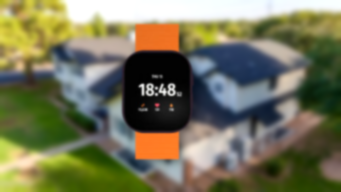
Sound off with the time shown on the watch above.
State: 18:48
